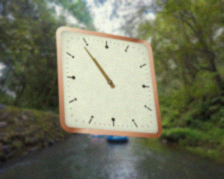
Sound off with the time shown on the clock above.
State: 10:54
